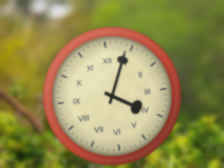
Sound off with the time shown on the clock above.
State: 4:04
